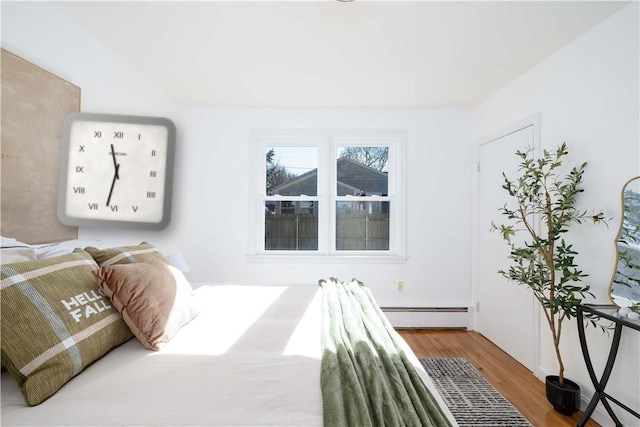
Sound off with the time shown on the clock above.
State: 11:32
